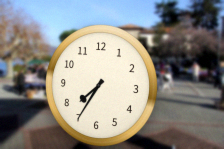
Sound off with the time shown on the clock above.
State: 7:35
